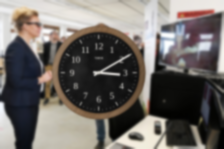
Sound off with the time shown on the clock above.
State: 3:10
